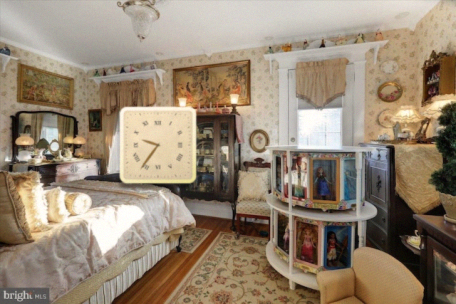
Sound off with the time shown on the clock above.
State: 9:36
